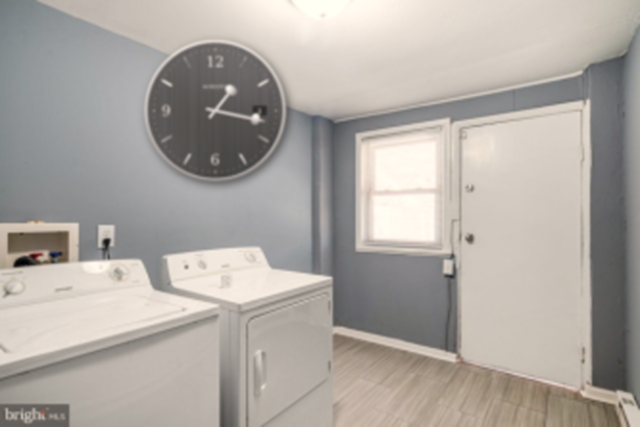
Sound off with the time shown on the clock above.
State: 1:17
